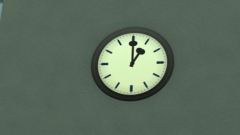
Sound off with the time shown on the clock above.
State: 1:00
